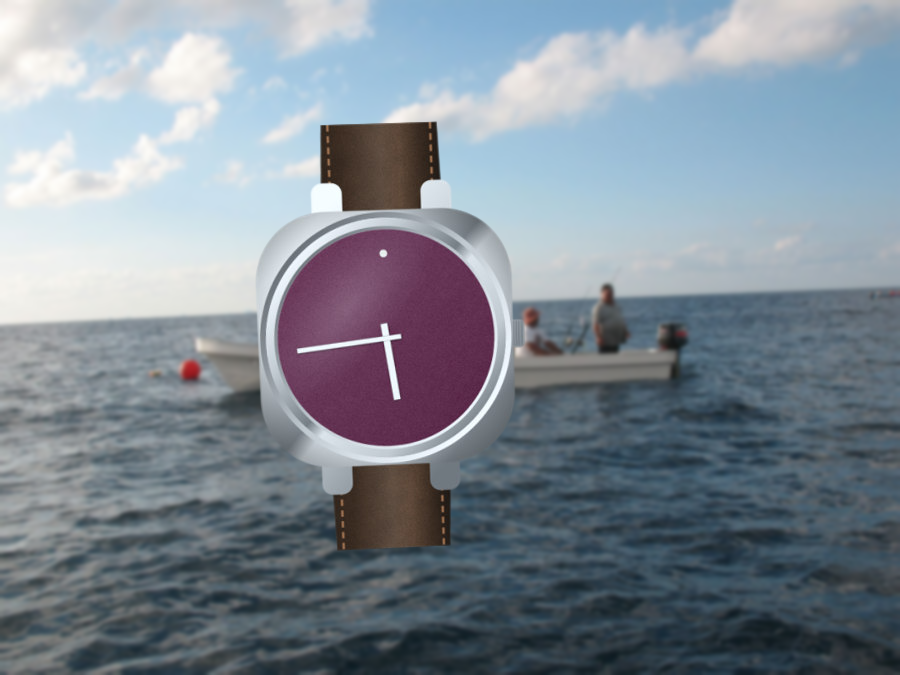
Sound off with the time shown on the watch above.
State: 5:44
